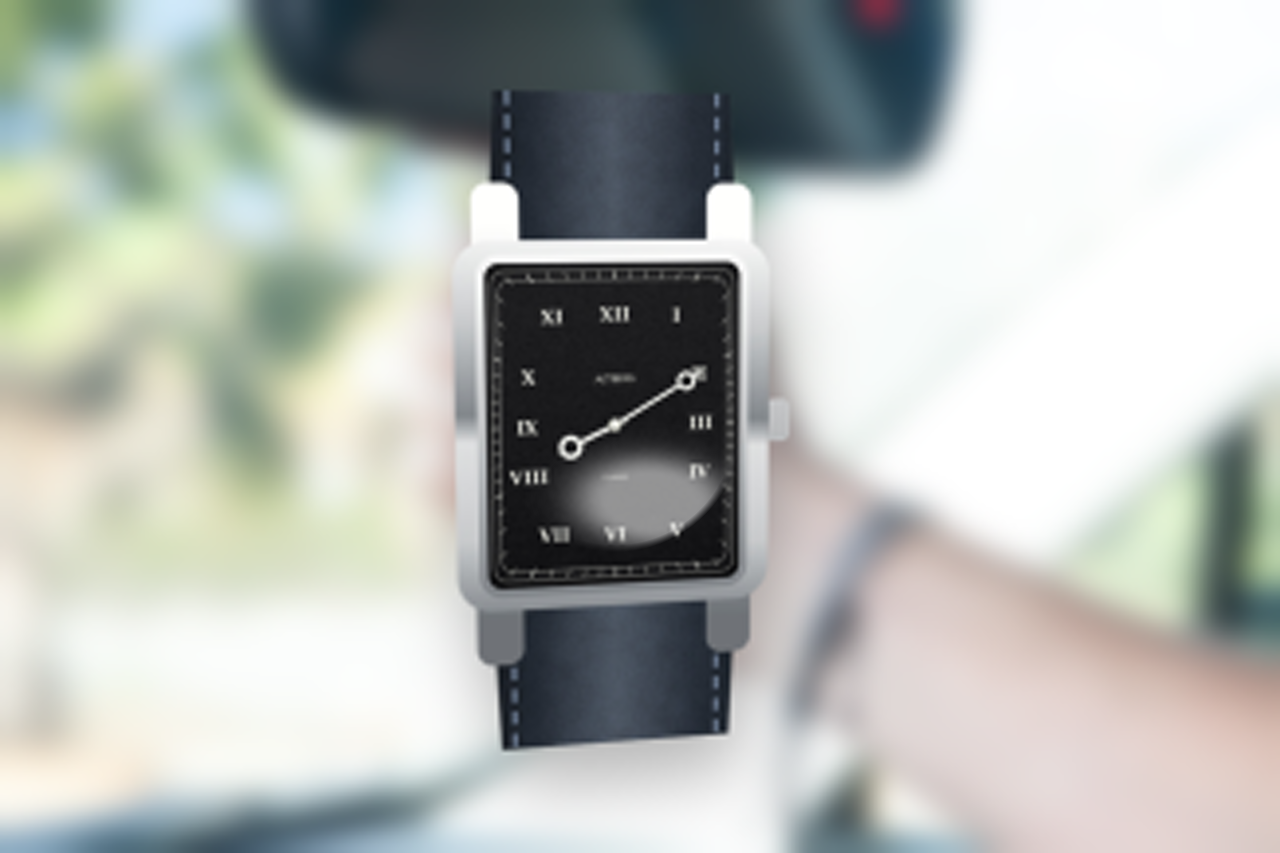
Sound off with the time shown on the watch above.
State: 8:10
